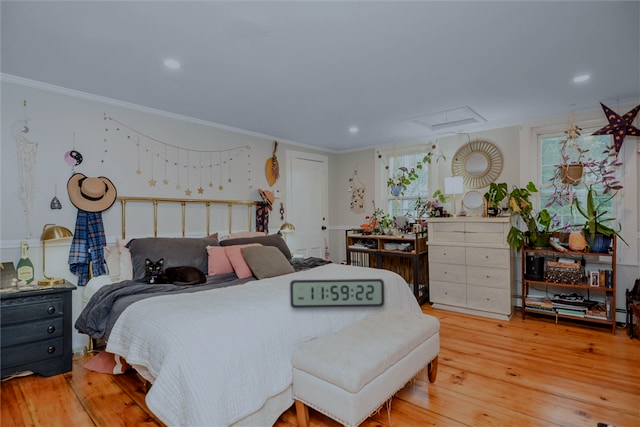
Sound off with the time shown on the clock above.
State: 11:59:22
